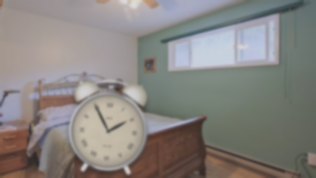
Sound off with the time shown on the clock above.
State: 1:55
